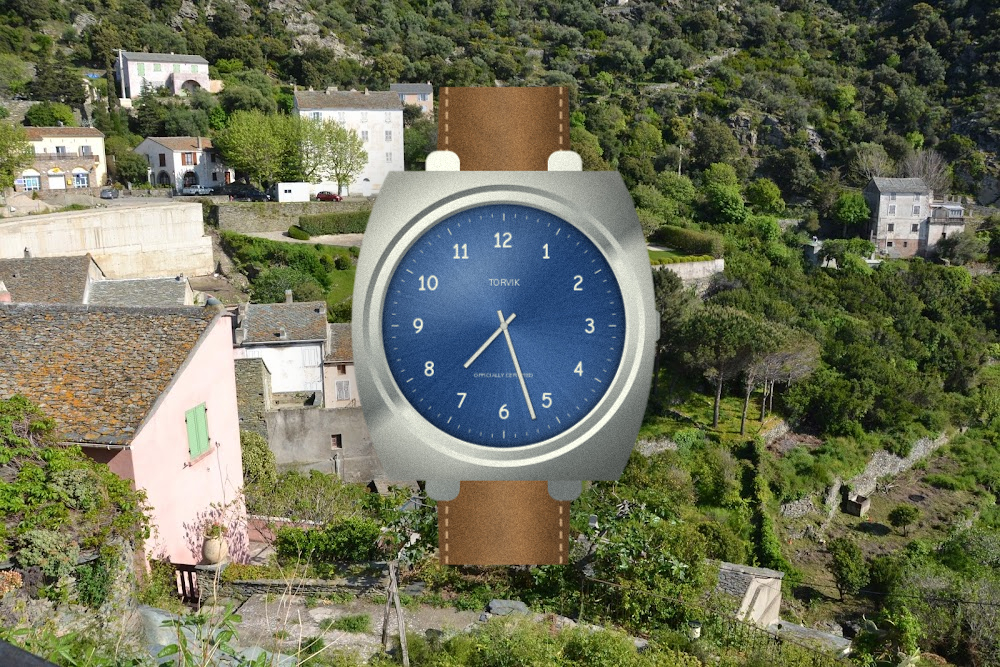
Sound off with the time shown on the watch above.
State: 7:27
